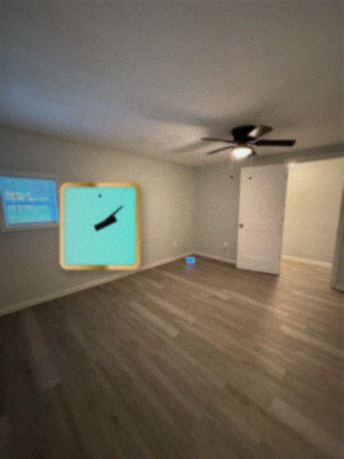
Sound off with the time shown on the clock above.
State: 2:08
